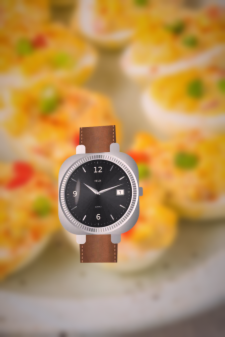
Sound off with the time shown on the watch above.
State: 10:12
